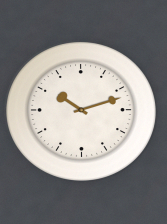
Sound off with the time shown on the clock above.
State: 10:12
